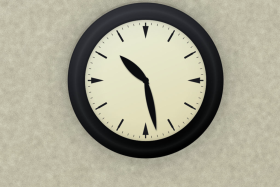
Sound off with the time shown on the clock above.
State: 10:28
